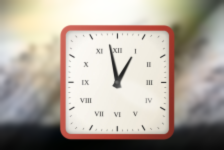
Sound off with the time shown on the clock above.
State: 12:58
